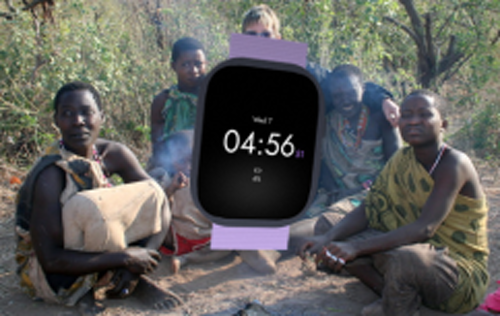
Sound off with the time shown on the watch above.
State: 4:56
